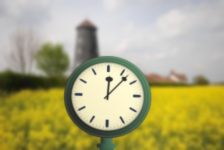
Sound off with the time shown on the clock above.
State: 12:07
